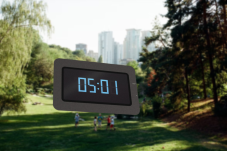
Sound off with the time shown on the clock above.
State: 5:01
